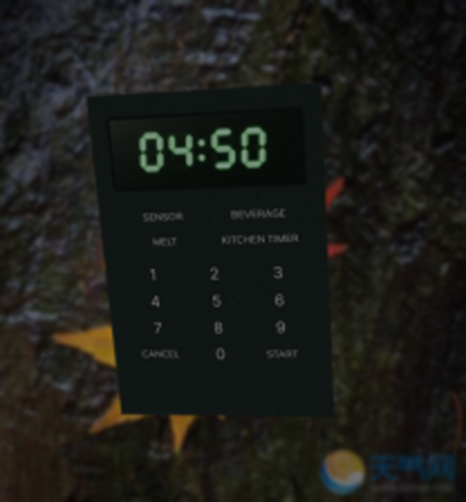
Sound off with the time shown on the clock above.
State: 4:50
